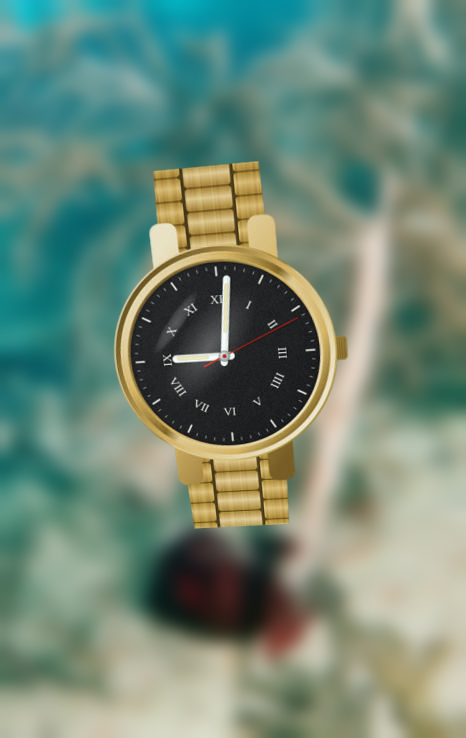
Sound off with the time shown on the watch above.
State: 9:01:11
